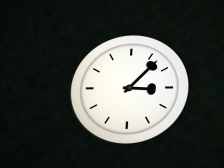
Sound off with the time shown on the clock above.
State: 3:07
